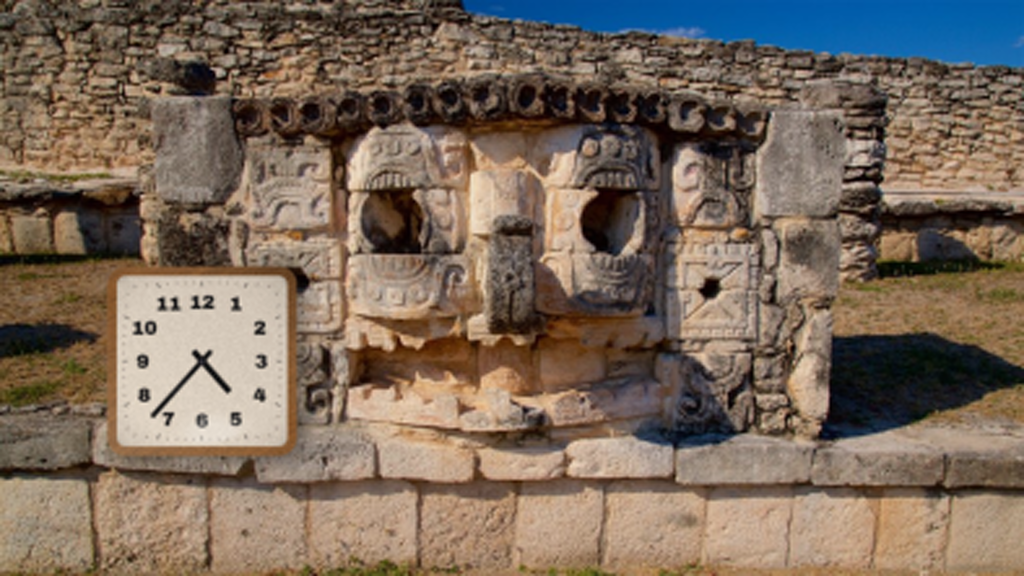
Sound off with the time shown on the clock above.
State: 4:37
